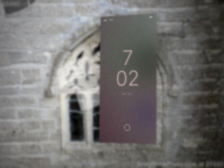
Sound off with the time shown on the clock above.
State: 7:02
